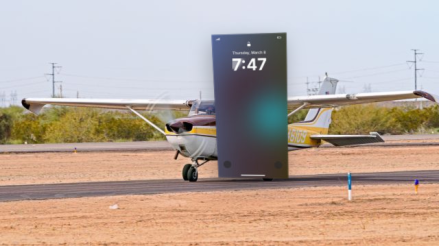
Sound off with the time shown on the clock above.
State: 7:47
